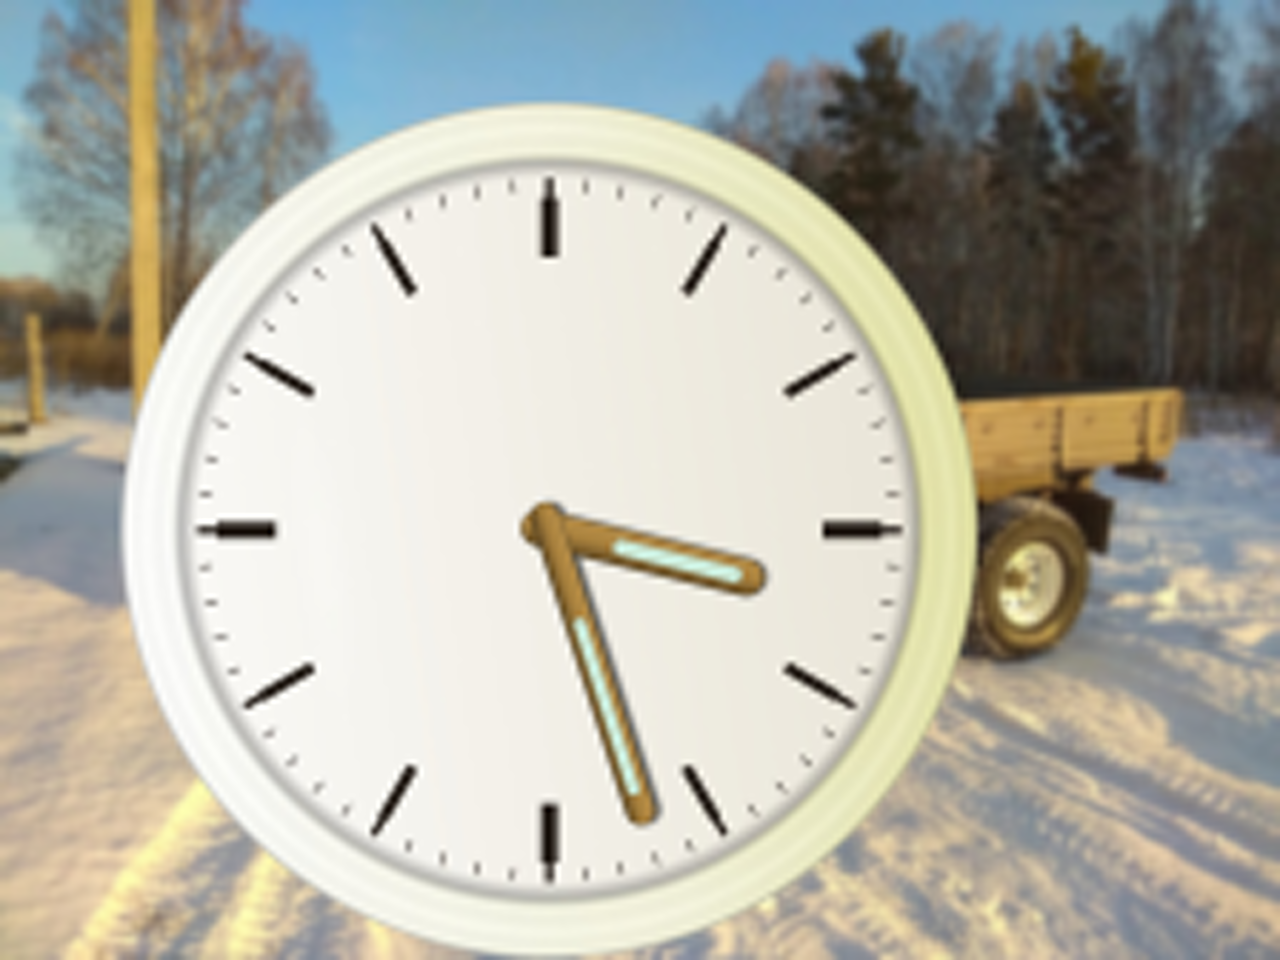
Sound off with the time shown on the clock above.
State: 3:27
